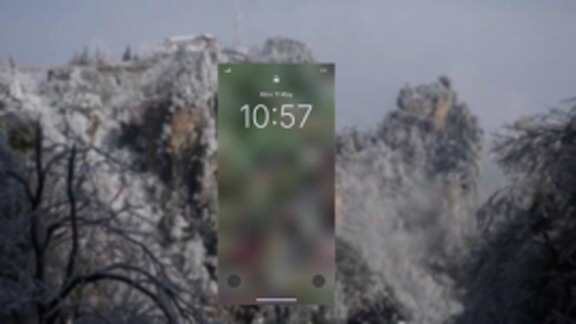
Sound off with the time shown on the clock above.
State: 10:57
